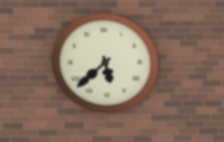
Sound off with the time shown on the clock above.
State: 5:38
